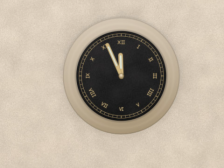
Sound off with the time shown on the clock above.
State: 11:56
